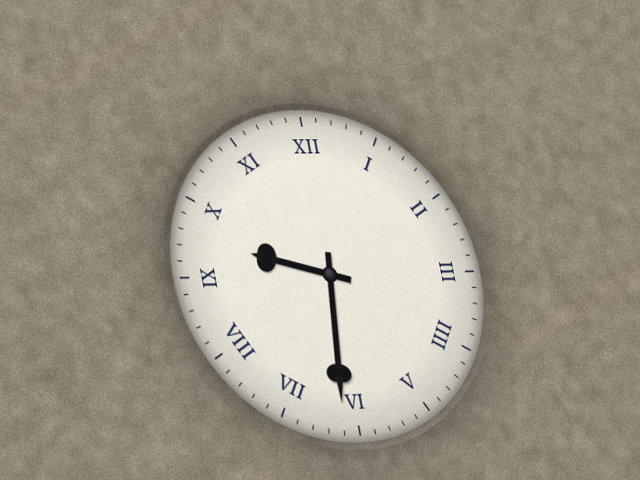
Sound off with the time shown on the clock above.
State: 9:31
